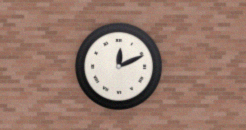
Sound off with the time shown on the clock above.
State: 12:11
